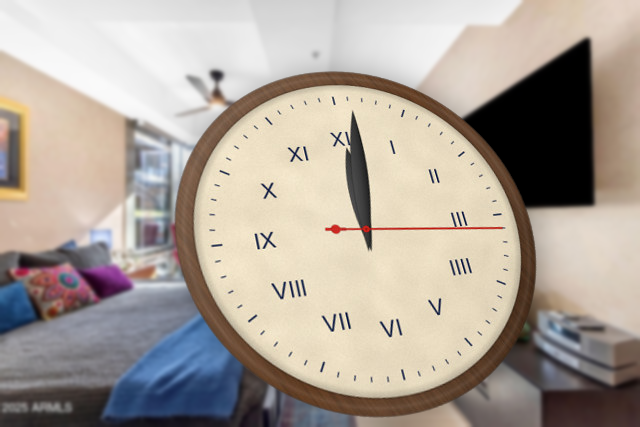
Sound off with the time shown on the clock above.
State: 12:01:16
